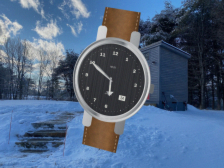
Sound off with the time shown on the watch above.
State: 5:50
